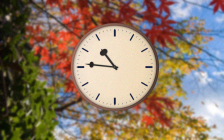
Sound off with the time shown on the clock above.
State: 10:46
